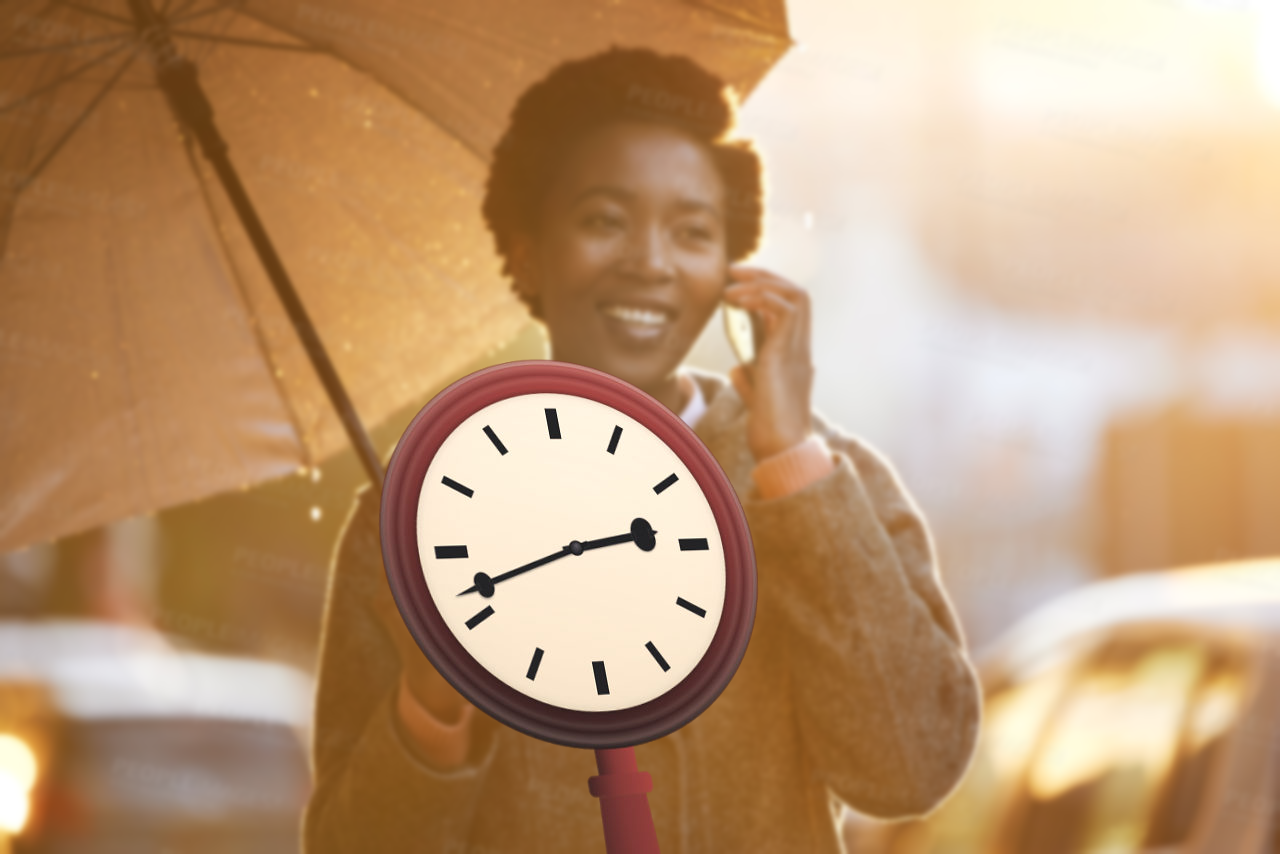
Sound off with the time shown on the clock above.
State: 2:42
